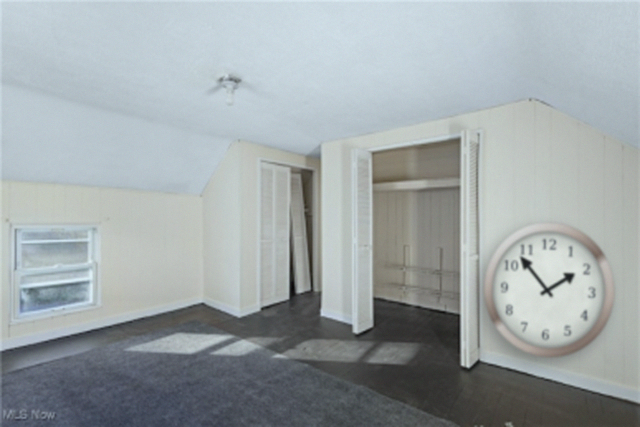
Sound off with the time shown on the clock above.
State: 1:53
